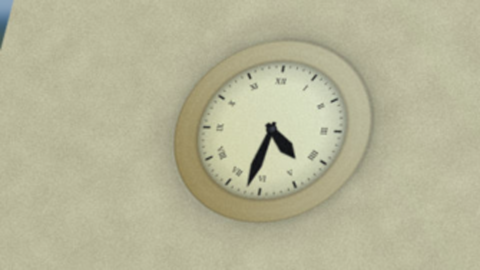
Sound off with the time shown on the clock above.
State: 4:32
